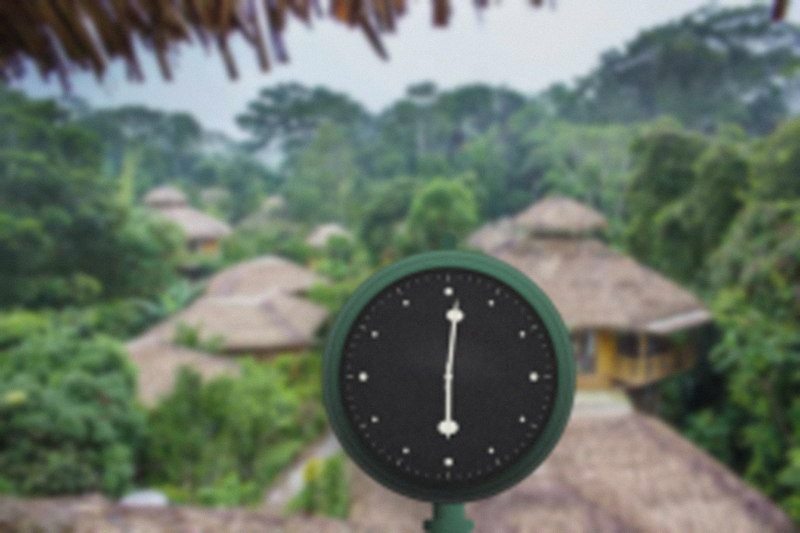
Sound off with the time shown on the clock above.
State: 6:01
